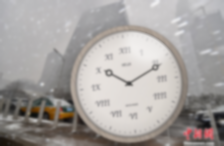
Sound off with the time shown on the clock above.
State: 10:11
